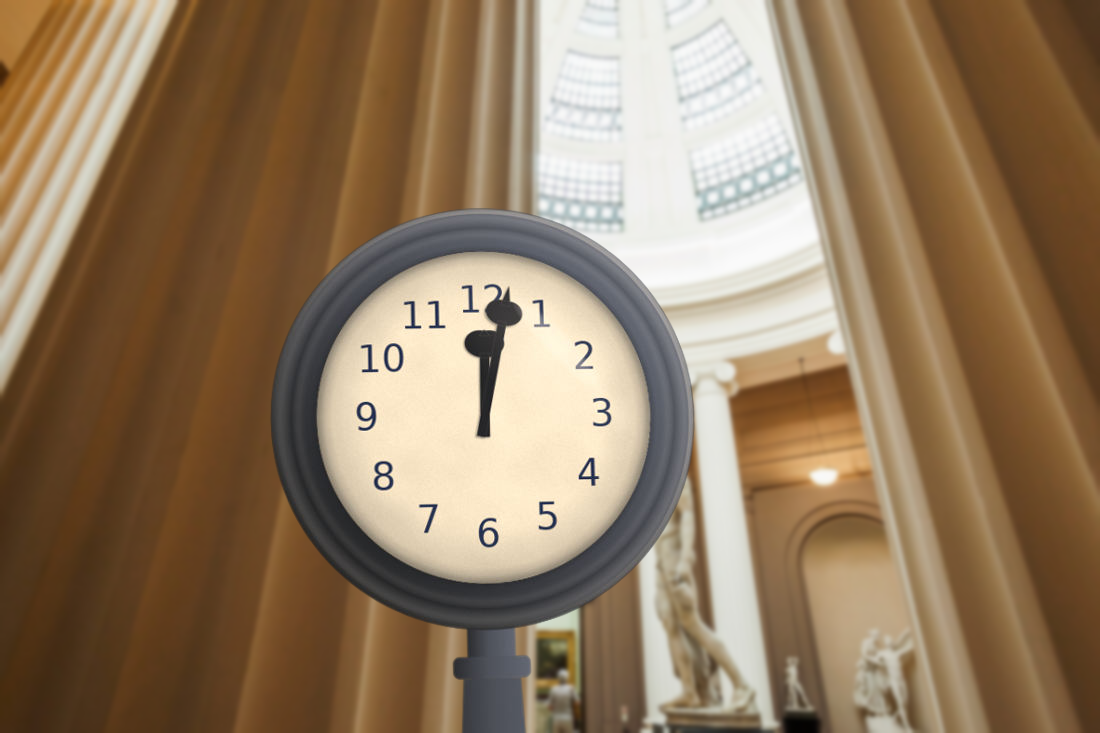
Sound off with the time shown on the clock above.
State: 12:02
